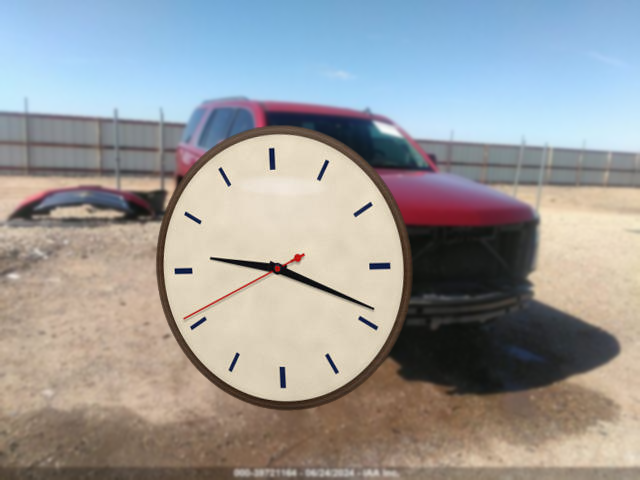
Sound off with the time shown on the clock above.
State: 9:18:41
